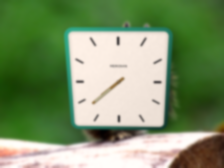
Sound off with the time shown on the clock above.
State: 7:38
